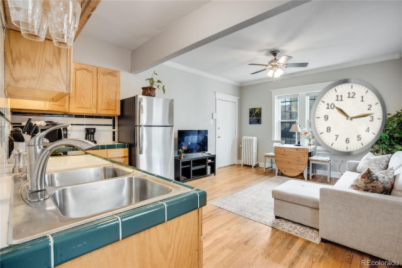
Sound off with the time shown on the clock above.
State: 10:13
